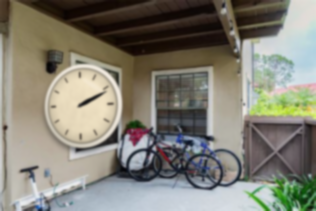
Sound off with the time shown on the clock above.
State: 2:11
